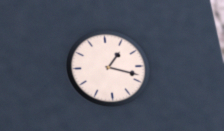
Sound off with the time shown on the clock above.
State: 1:18
